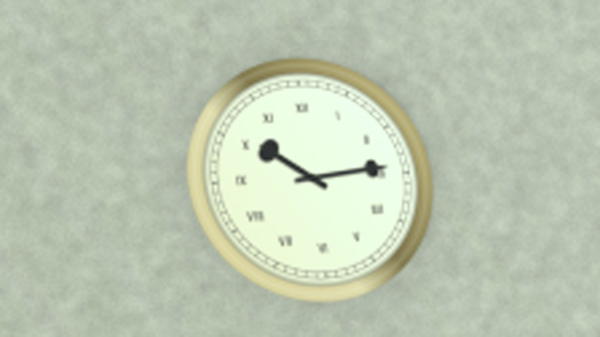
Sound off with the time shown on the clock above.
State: 10:14
